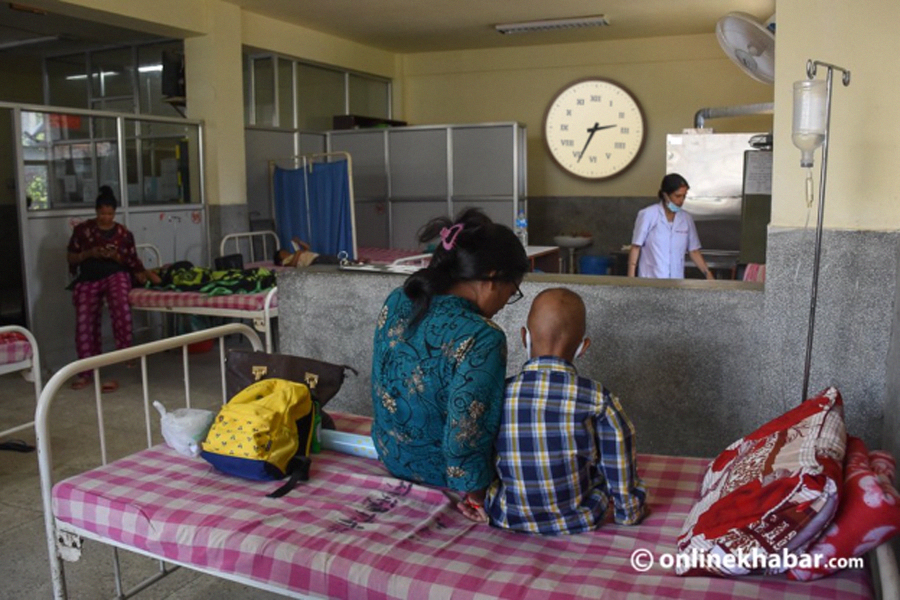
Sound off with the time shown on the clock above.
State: 2:34
